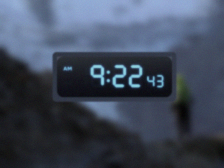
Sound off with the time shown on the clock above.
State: 9:22:43
